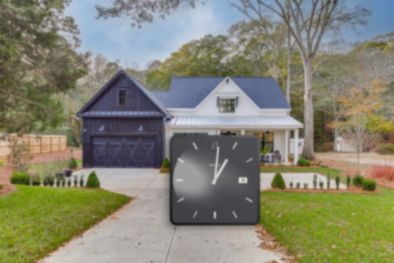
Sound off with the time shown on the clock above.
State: 1:01
